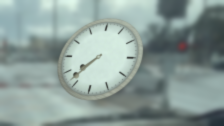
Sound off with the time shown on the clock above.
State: 7:37
